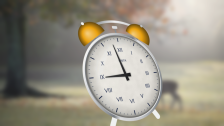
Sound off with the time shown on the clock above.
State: 8:58
